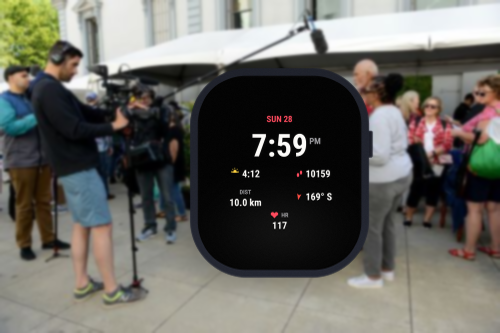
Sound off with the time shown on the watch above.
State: 7:59
